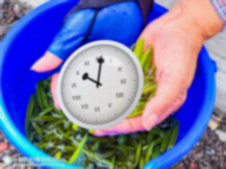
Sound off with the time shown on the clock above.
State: 10:01
